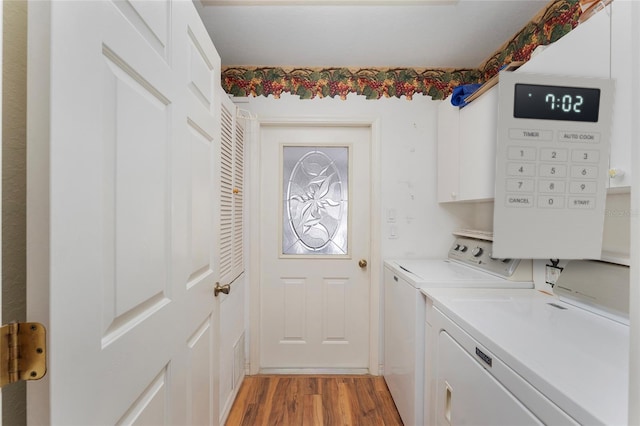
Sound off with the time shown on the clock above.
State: 7:02
